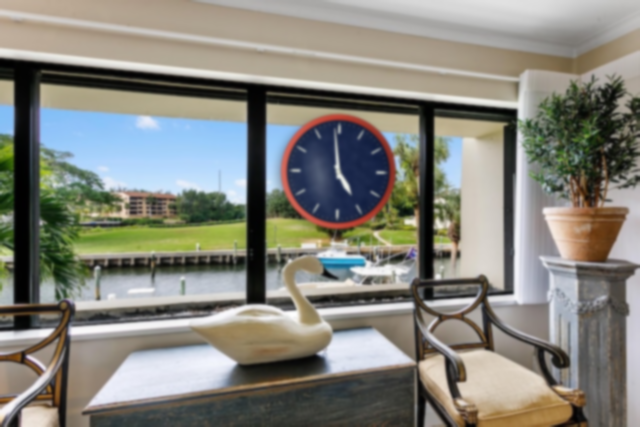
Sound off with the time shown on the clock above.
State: 4:59
